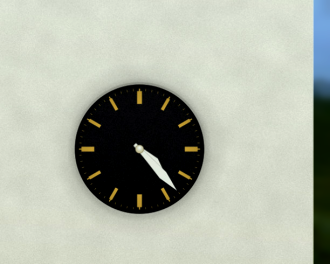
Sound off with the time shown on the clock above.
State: 4:23
